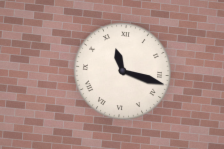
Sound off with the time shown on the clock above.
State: 11:17
